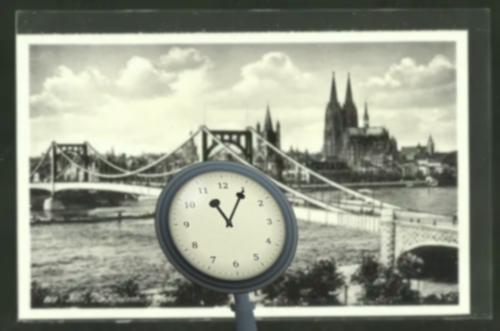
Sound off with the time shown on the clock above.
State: 11:05
